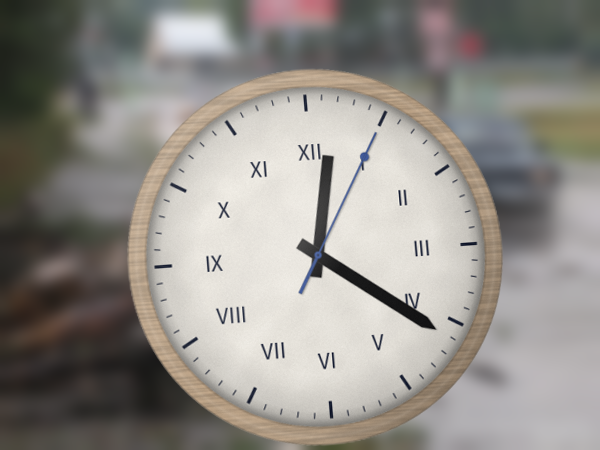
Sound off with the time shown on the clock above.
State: 12:21:05
